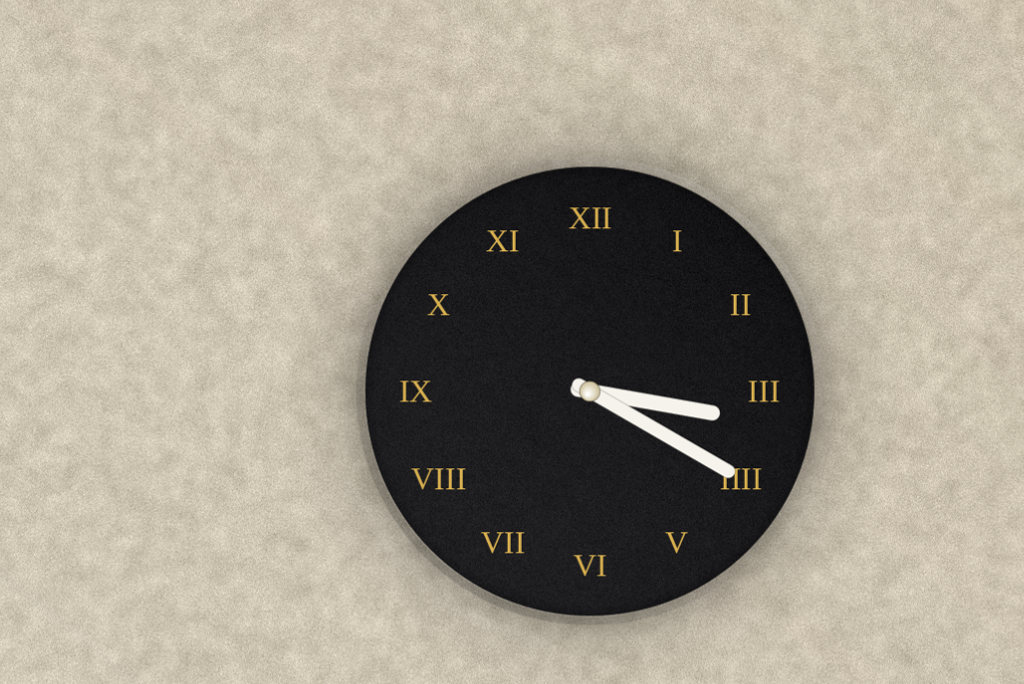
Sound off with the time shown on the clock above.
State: 3:20
